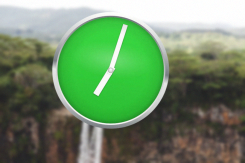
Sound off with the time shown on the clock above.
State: 7:03
